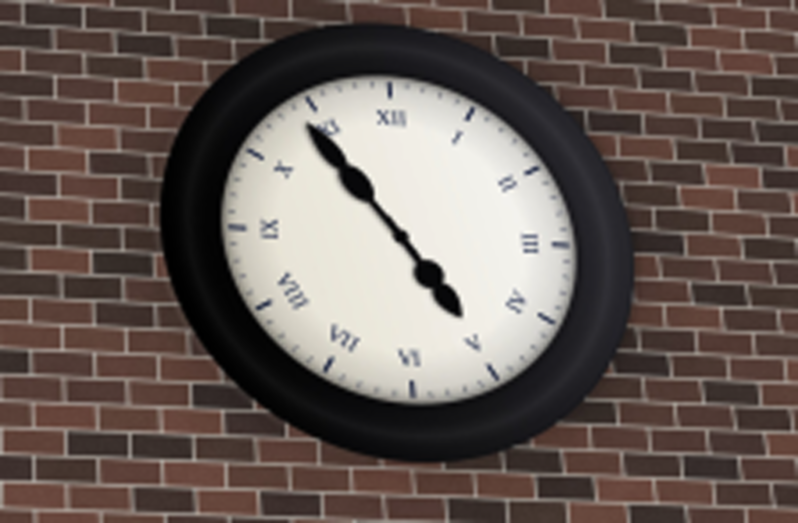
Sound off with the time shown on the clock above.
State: 4:54
